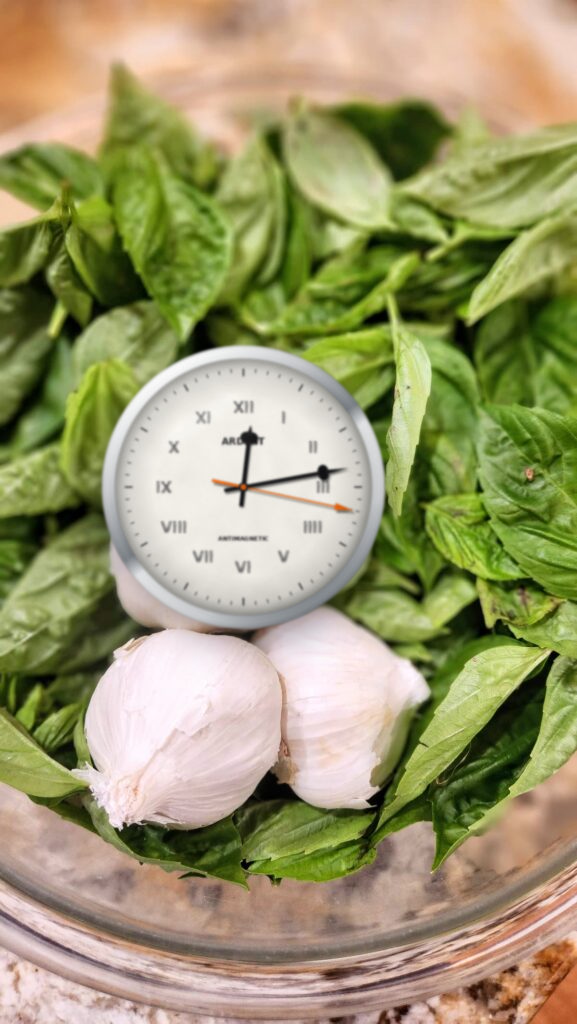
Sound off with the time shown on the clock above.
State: 12:13:17
